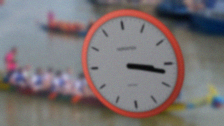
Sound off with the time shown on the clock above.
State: 3:17
